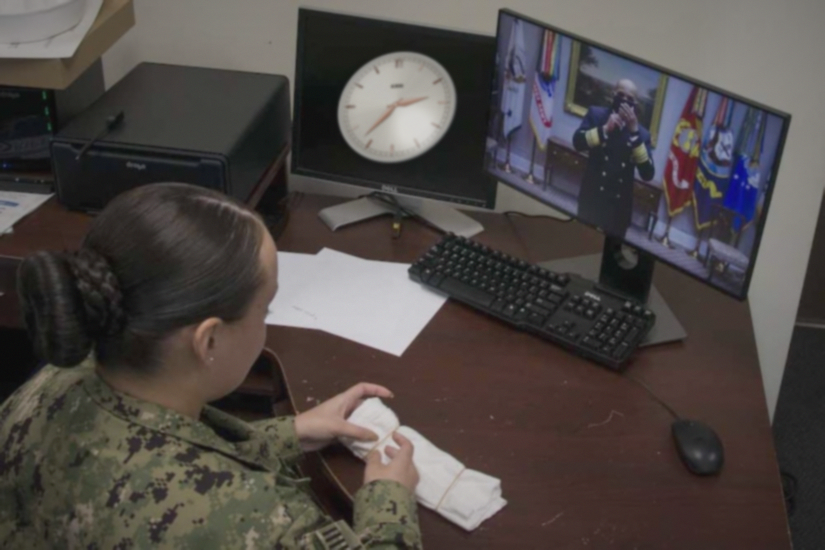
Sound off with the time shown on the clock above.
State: 2:37
